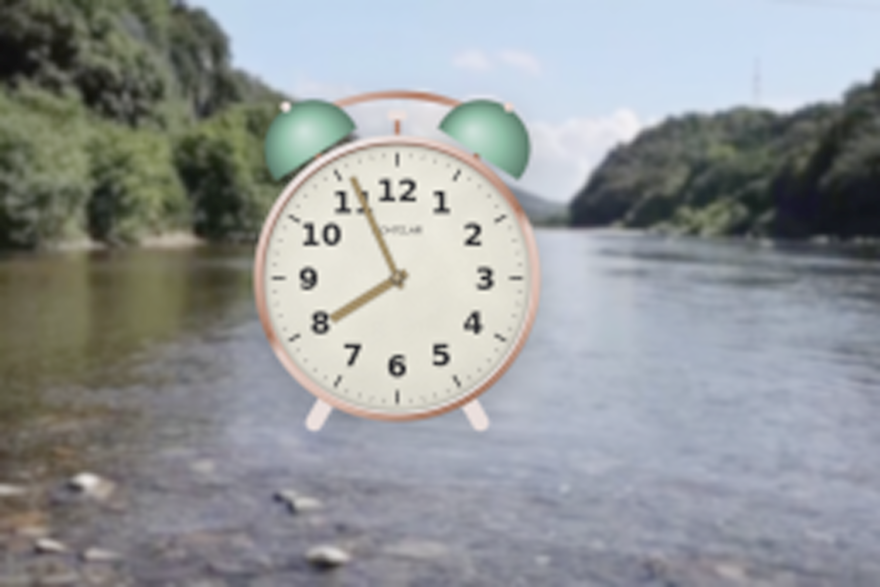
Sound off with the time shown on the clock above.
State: 7:56
